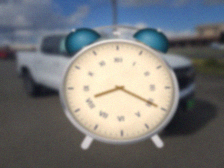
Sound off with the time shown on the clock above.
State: 8:20
